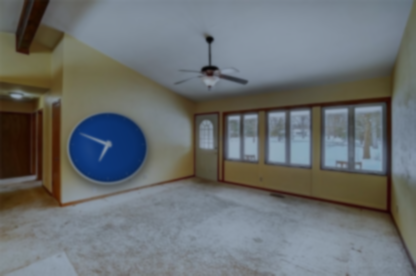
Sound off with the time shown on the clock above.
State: 6:49
